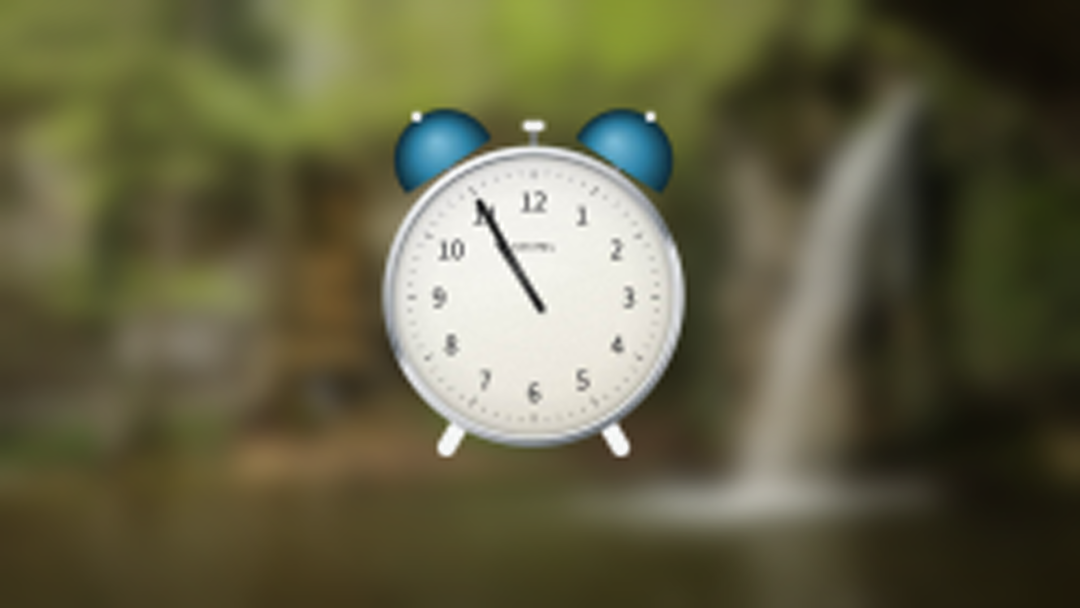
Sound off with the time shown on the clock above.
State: 10:55
